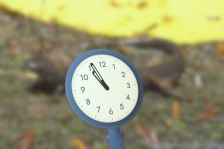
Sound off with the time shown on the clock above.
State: 10:56
